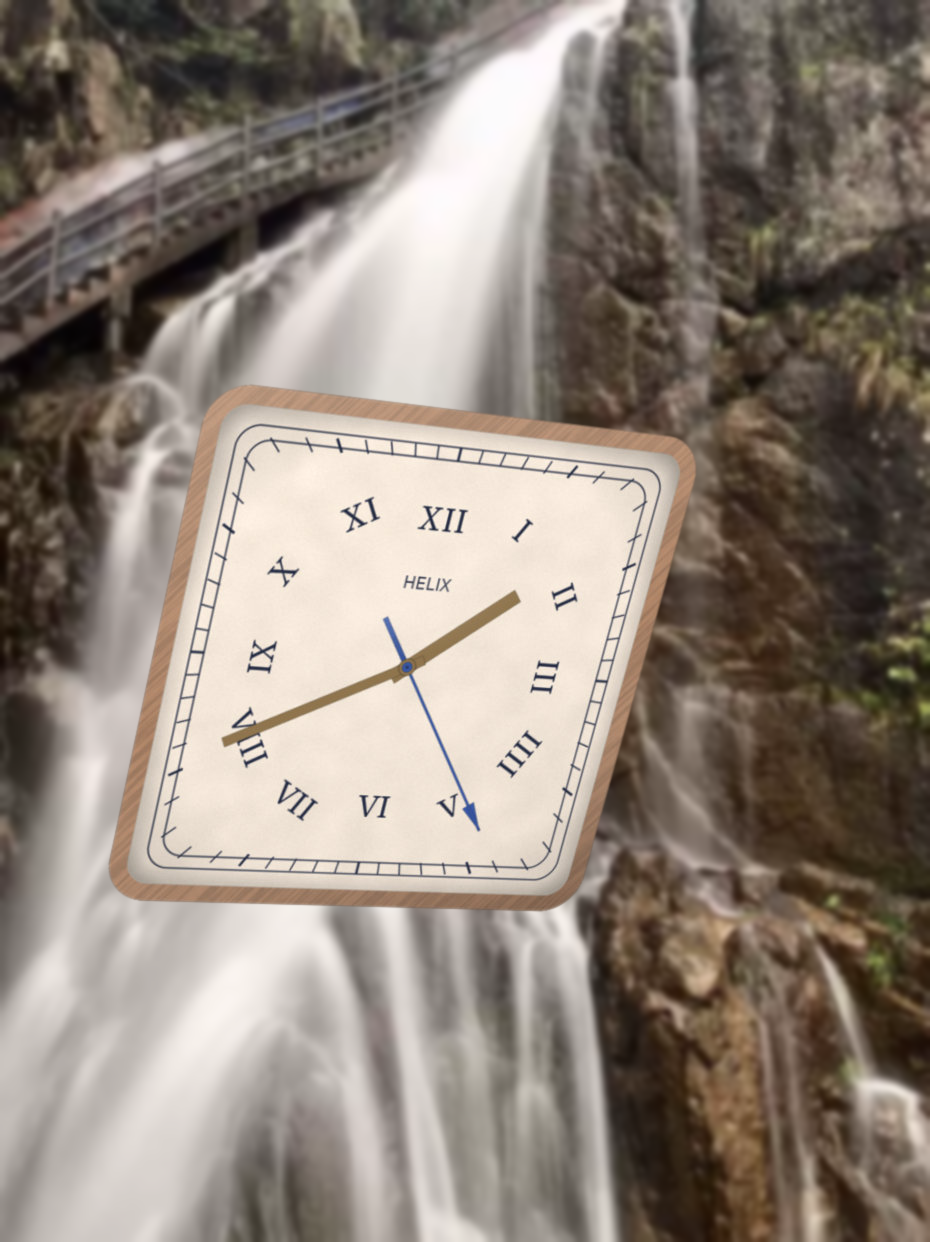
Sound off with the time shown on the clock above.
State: 1:40:24
